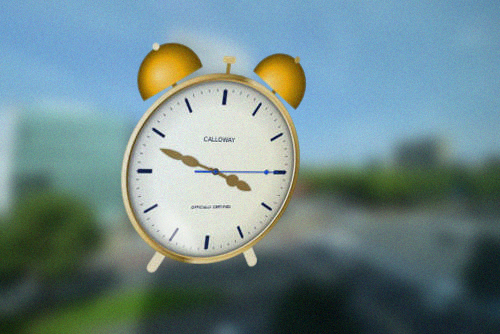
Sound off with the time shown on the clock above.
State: 3:48:15
